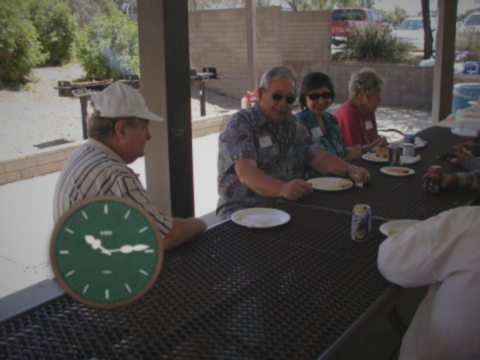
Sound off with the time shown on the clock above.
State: 10:14
